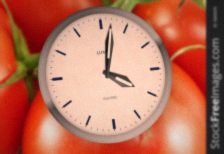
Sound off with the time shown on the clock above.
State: 4:02
